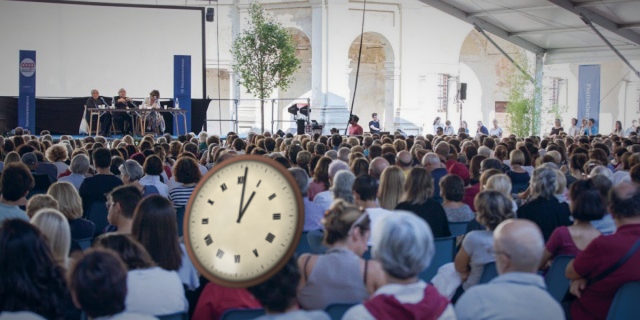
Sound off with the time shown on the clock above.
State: 1:01
